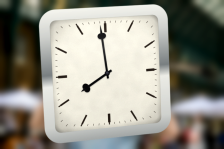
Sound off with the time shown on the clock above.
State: 7:59
